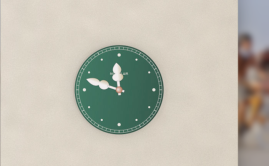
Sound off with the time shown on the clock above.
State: 11:48
